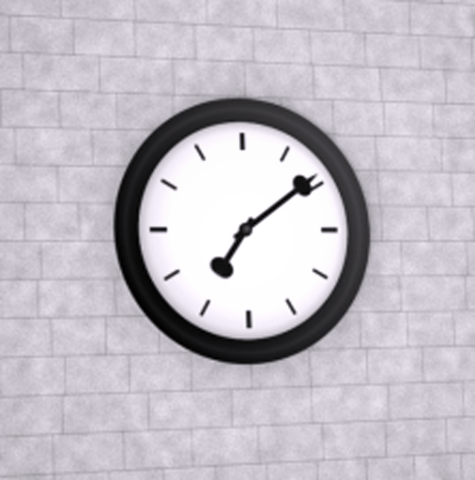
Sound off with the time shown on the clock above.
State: 7:09
